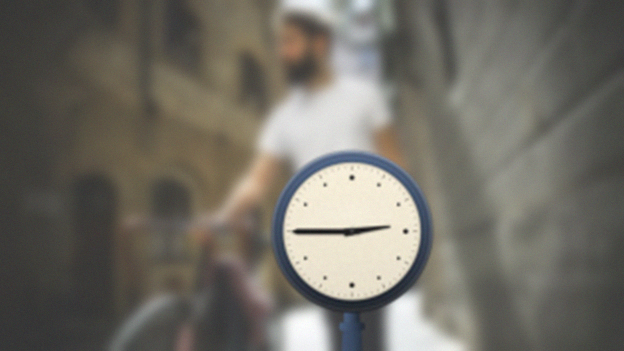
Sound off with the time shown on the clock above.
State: 2:45
